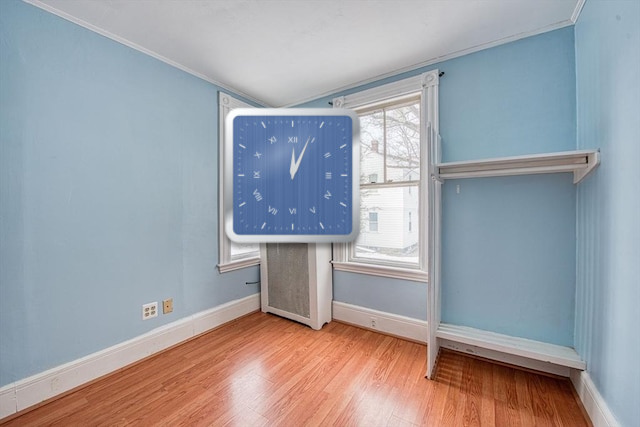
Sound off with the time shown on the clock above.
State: 12:04
